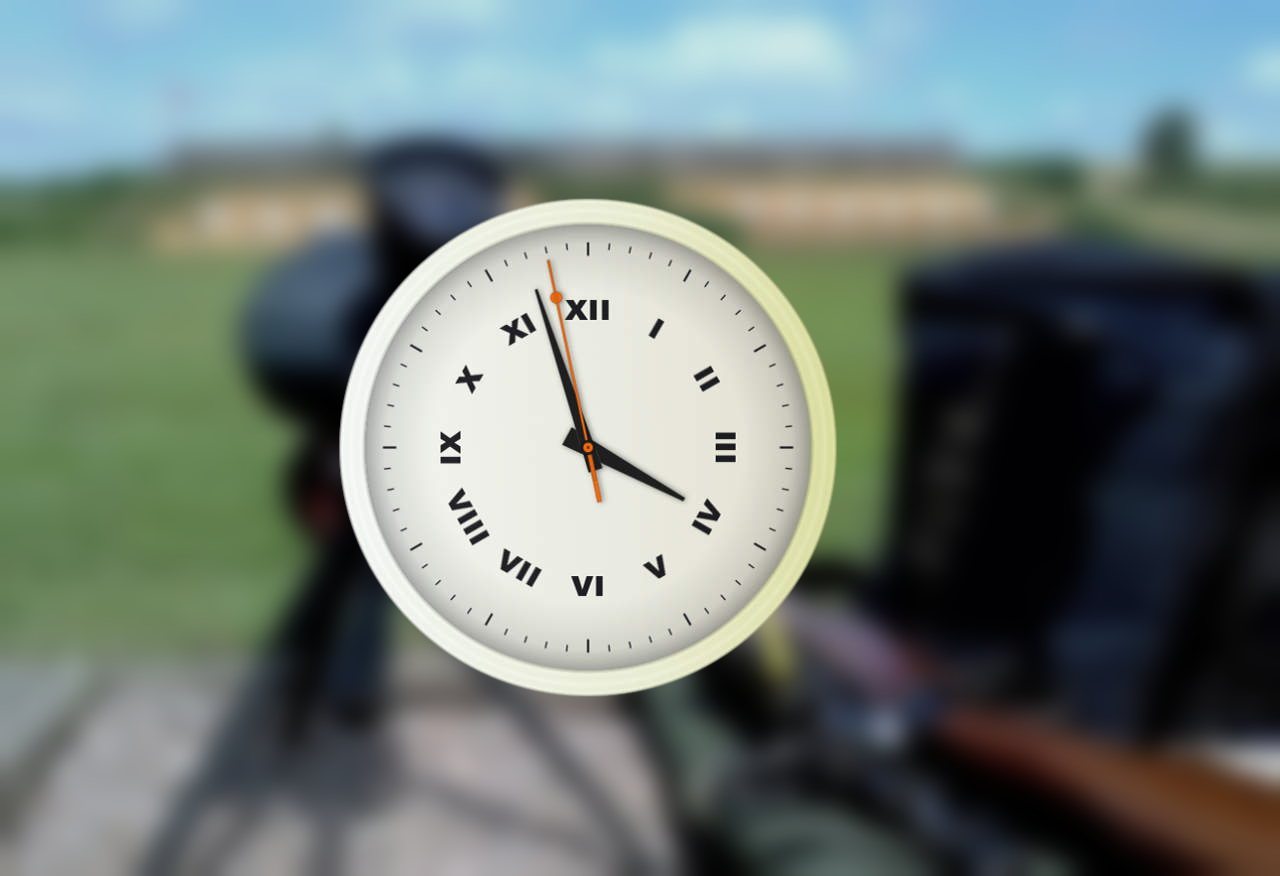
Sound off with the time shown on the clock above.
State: 3:56:58
